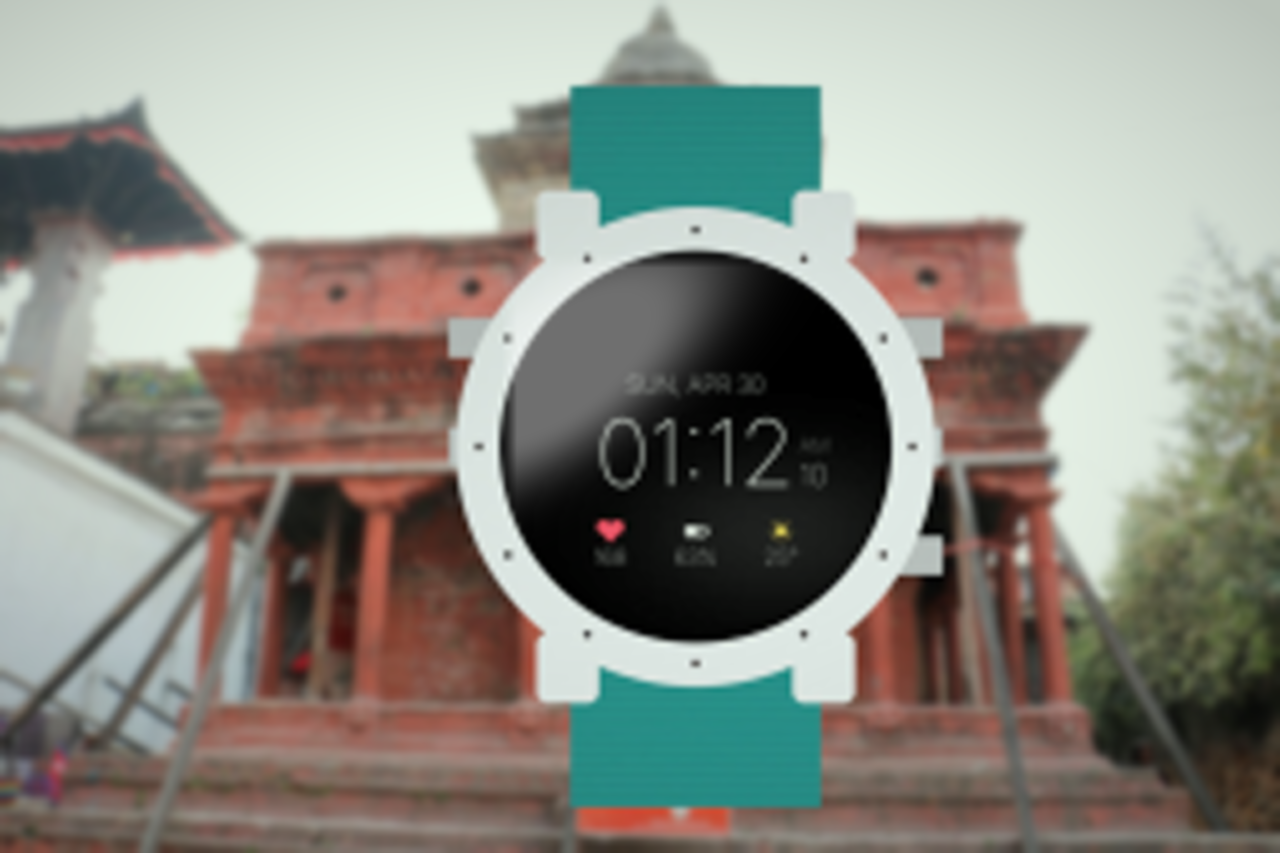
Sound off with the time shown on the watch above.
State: 1:12
